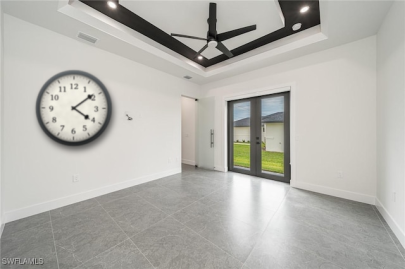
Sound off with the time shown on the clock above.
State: 4:09
